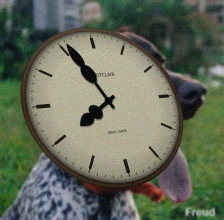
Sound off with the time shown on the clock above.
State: 7:56
